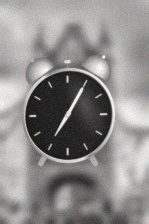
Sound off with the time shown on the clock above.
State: 7:05
